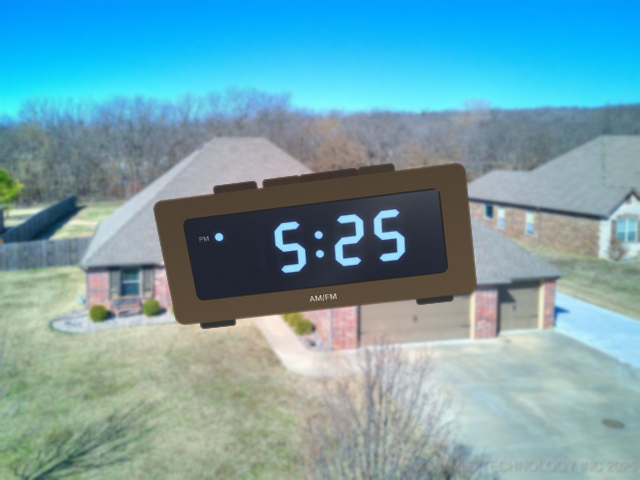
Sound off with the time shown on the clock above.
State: 5:25
